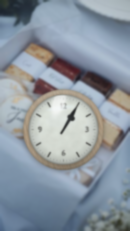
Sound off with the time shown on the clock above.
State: 1:05
